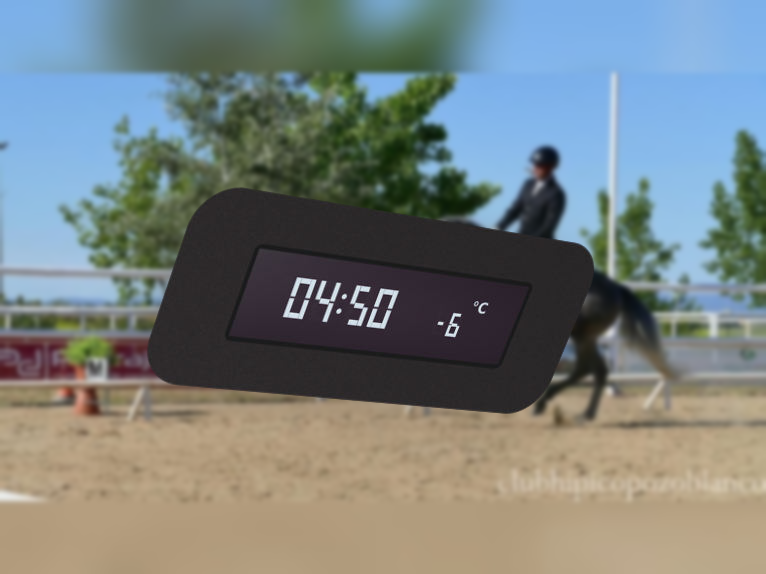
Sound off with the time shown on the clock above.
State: 4:50
